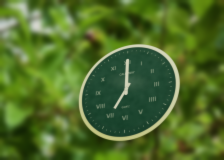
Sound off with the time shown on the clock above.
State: 7:00
